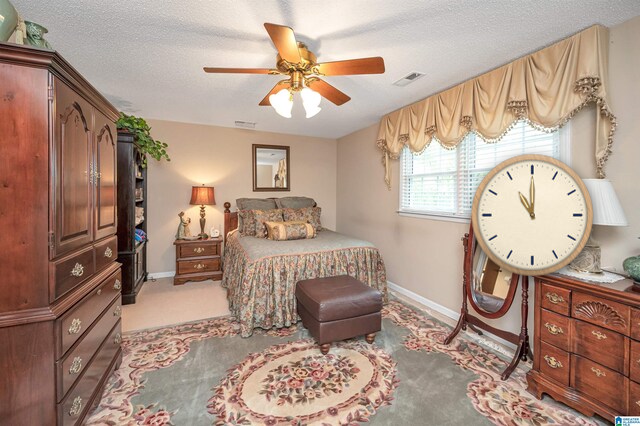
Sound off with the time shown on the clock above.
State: 11:00
